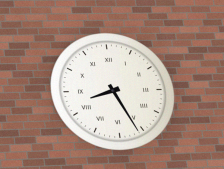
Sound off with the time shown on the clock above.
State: 8:26
